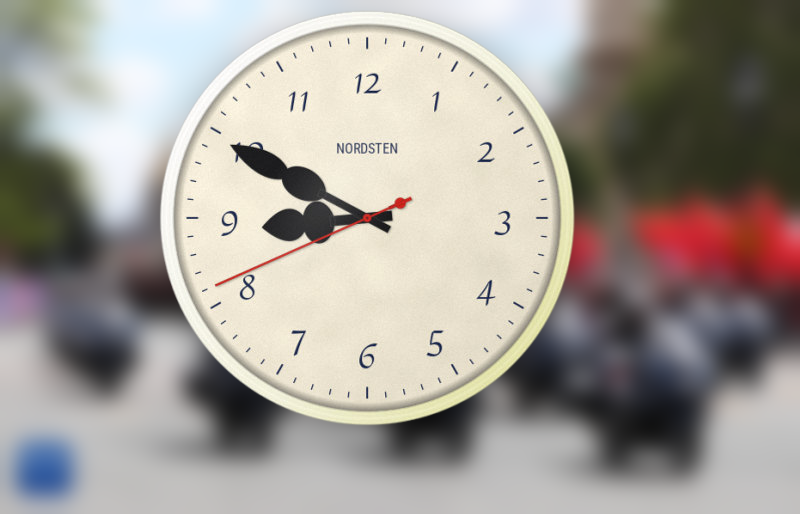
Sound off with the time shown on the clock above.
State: 8:49:41
